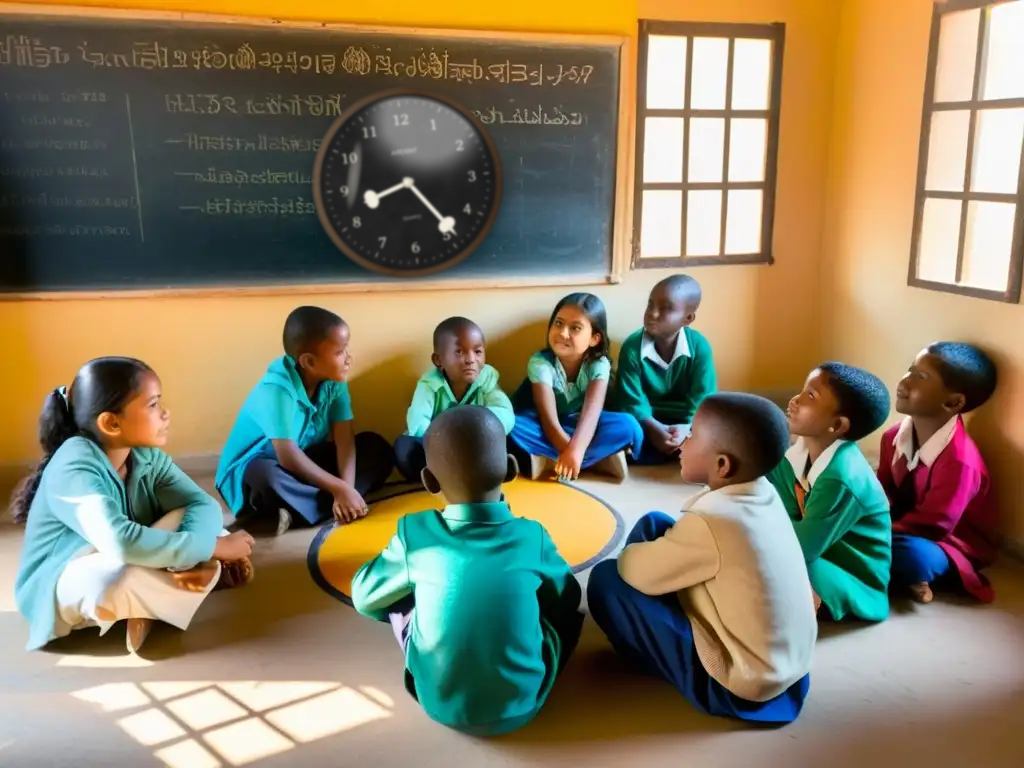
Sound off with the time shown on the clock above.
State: 8:24
